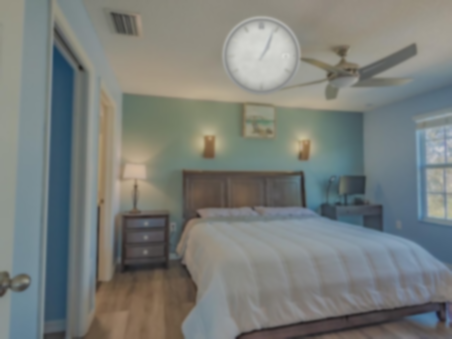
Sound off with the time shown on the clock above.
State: 1:04
